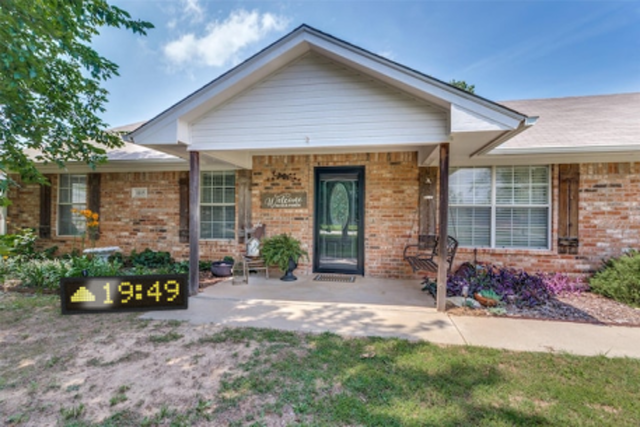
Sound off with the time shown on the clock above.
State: 19:49
